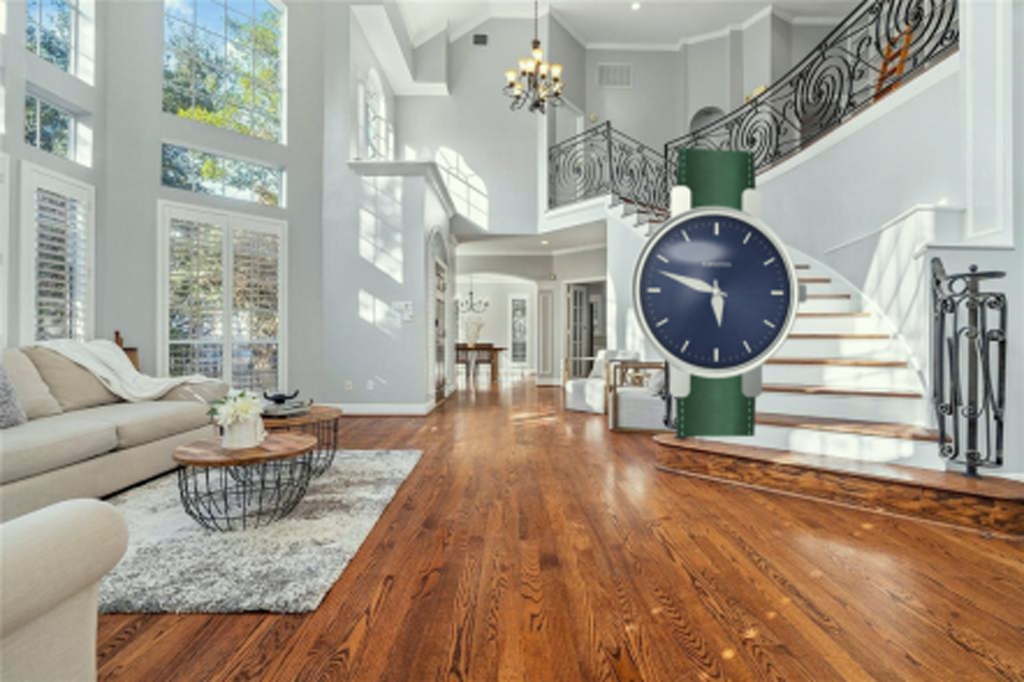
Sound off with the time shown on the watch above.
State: 5:48
